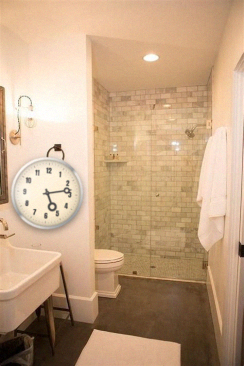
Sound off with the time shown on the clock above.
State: 5:13
